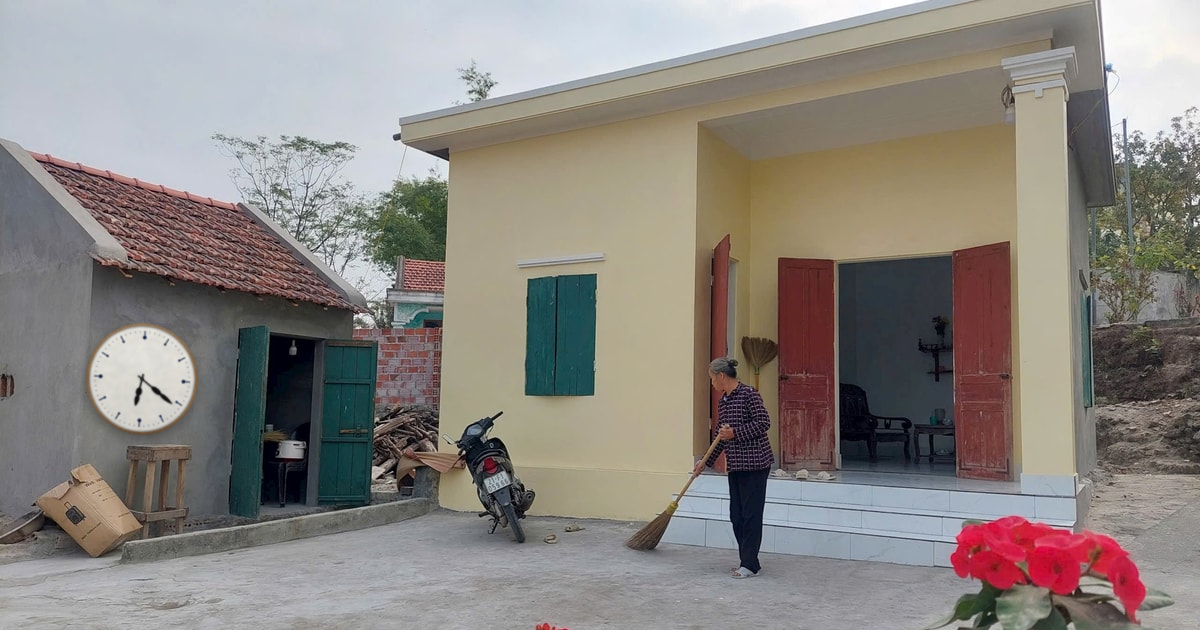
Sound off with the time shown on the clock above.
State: 6:21
